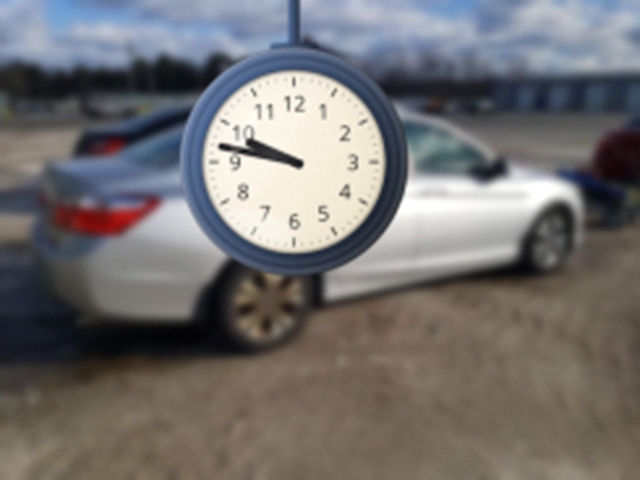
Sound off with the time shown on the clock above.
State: 9:47
